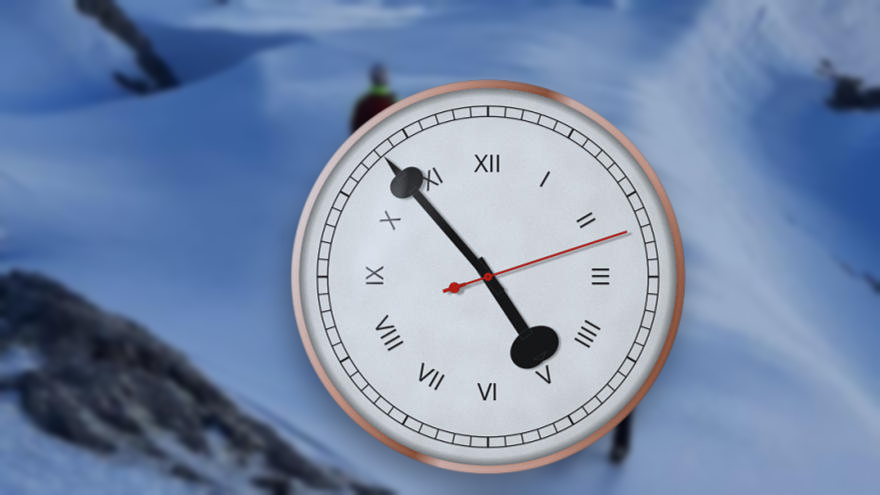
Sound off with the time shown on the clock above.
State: 4:53:12
